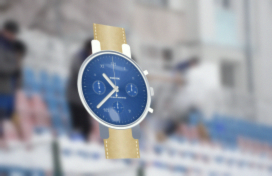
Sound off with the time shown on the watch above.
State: 10:38
